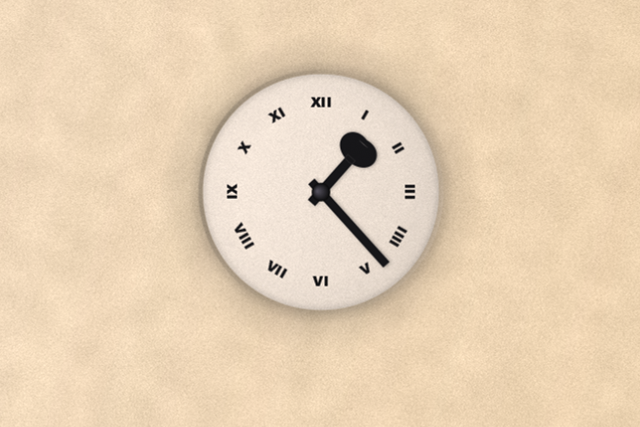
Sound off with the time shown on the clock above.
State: 1:23
